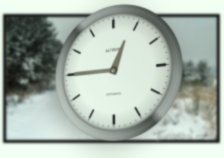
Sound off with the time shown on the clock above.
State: 12:45
